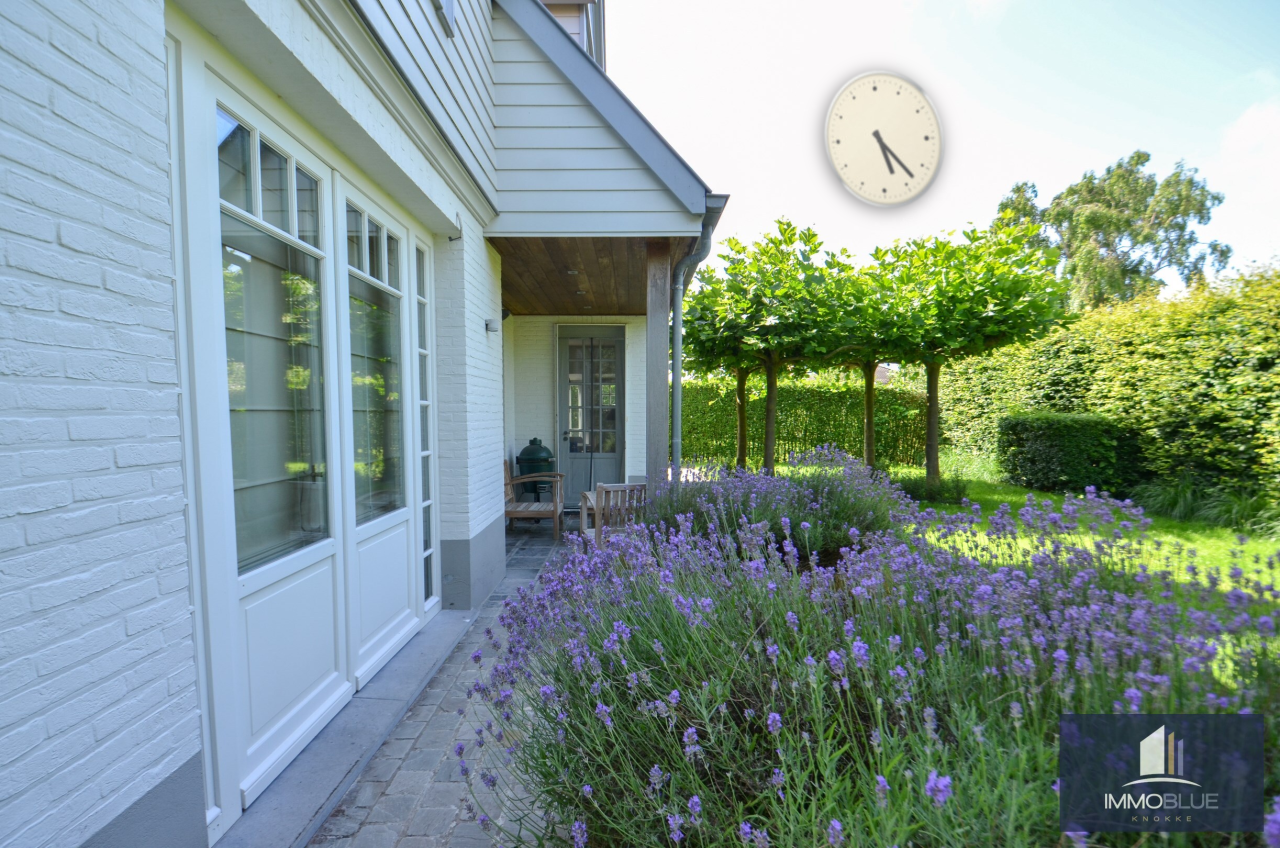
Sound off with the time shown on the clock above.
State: 5:23
